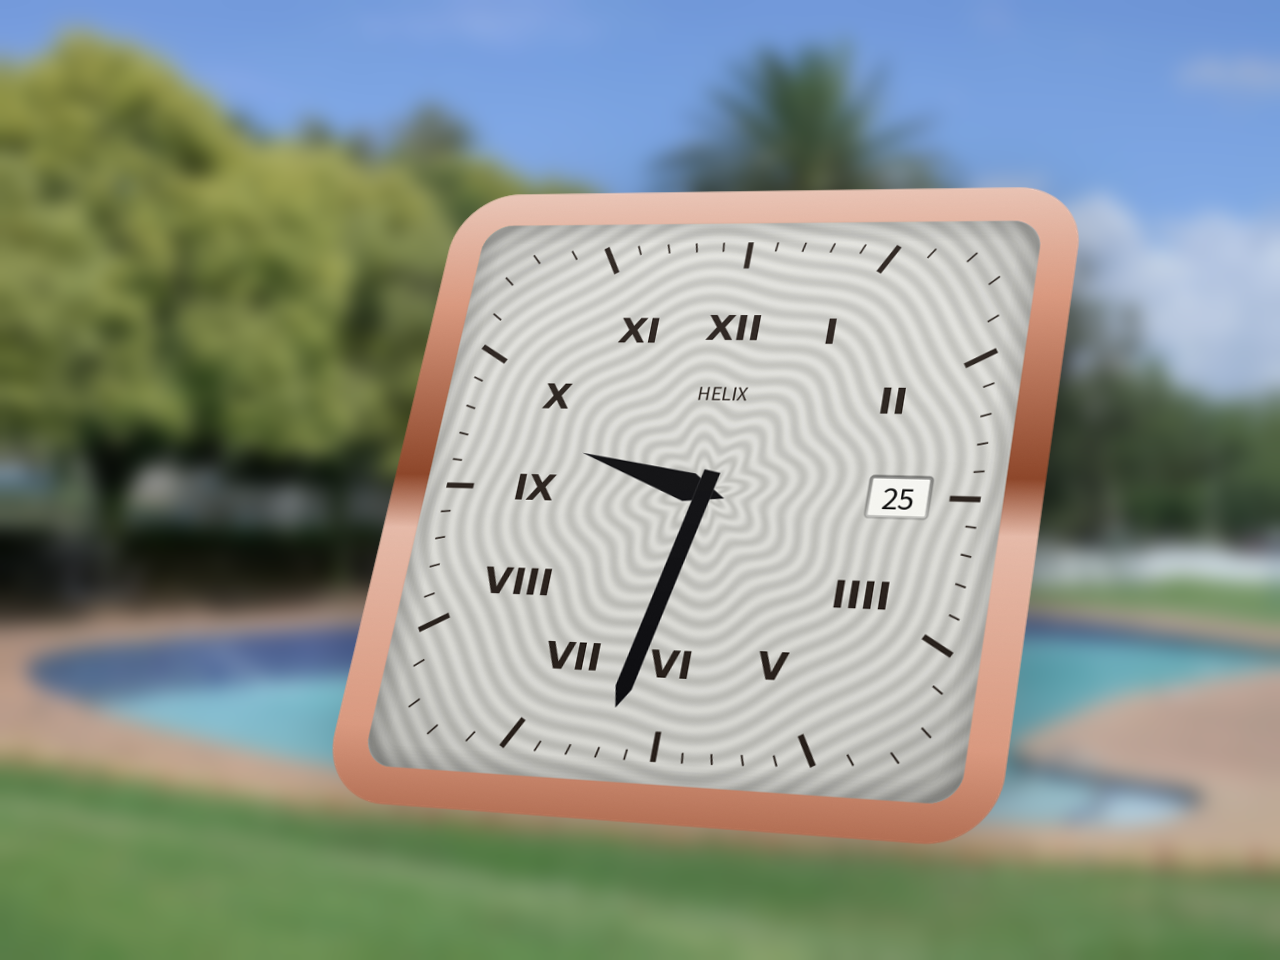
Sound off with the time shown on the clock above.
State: 9:32
